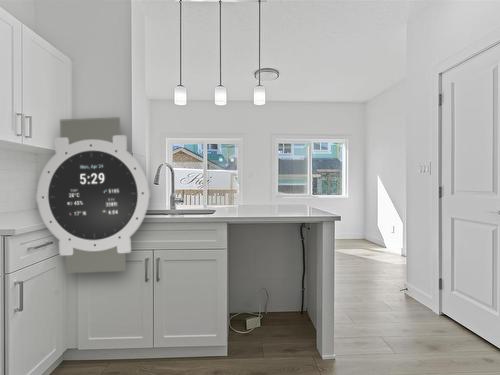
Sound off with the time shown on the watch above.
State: 5:29
